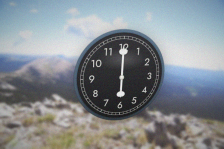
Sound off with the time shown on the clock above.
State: 6:00
